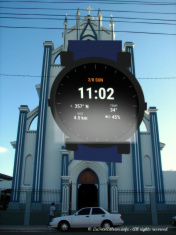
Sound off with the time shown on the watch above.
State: 11:02
